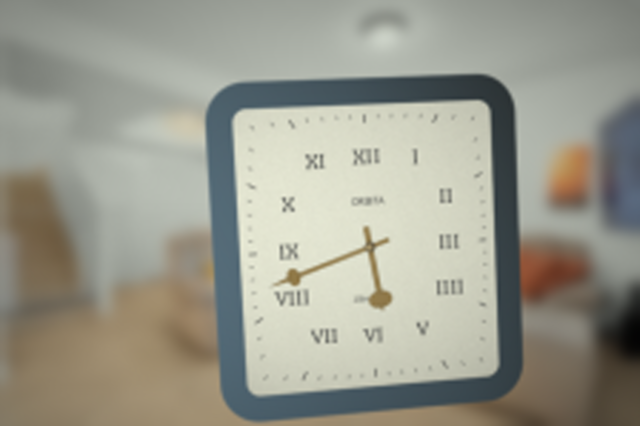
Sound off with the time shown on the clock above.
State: 5:42
